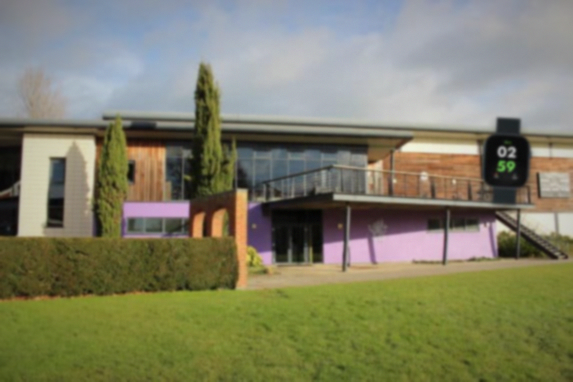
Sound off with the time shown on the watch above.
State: 2:59
